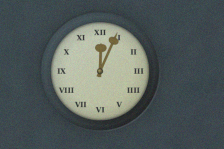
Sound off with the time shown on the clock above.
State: 12:04
